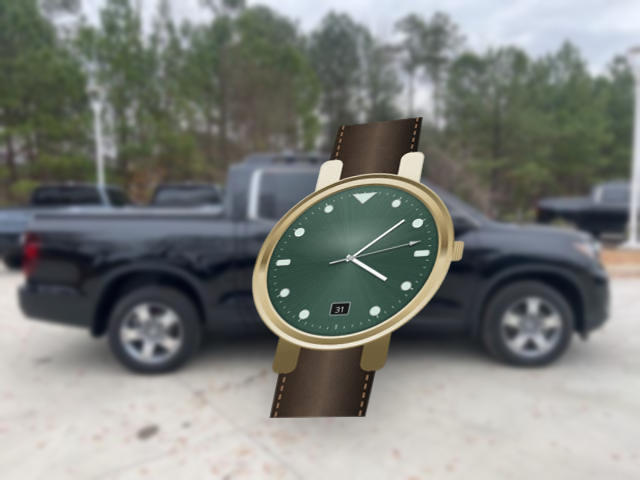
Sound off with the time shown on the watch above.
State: 4:08:13
